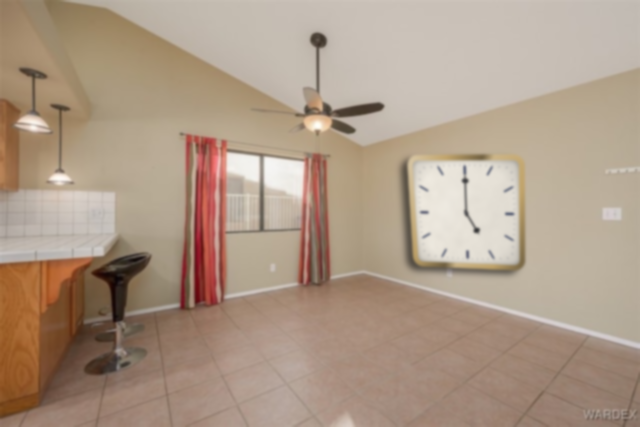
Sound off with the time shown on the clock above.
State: 5:00
